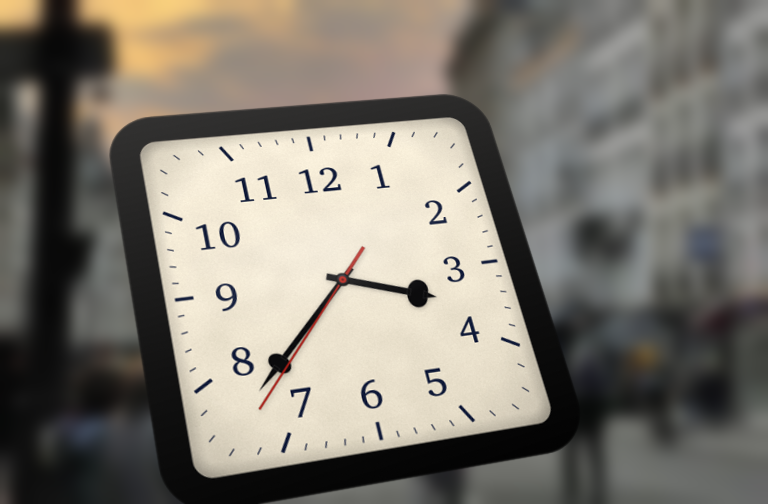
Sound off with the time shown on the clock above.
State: 3:37:37
